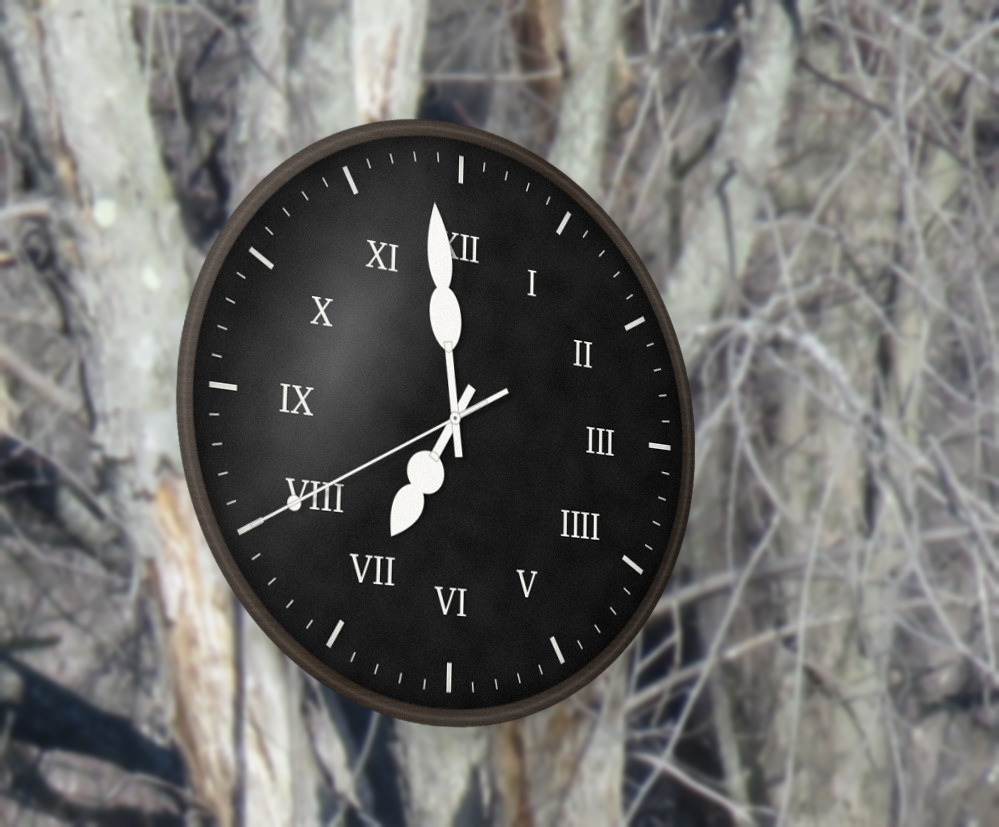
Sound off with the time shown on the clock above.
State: 6:58:40
